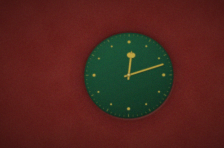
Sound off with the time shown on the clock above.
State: 12:12
